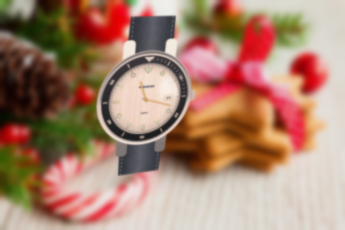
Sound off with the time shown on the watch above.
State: 11:18
